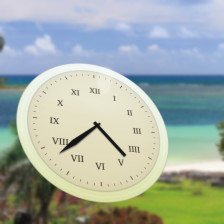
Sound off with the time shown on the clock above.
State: 4:38
